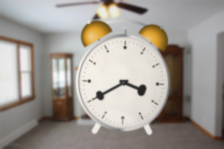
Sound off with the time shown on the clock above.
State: 3:40
